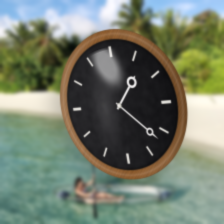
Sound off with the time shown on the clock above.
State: 1:22
